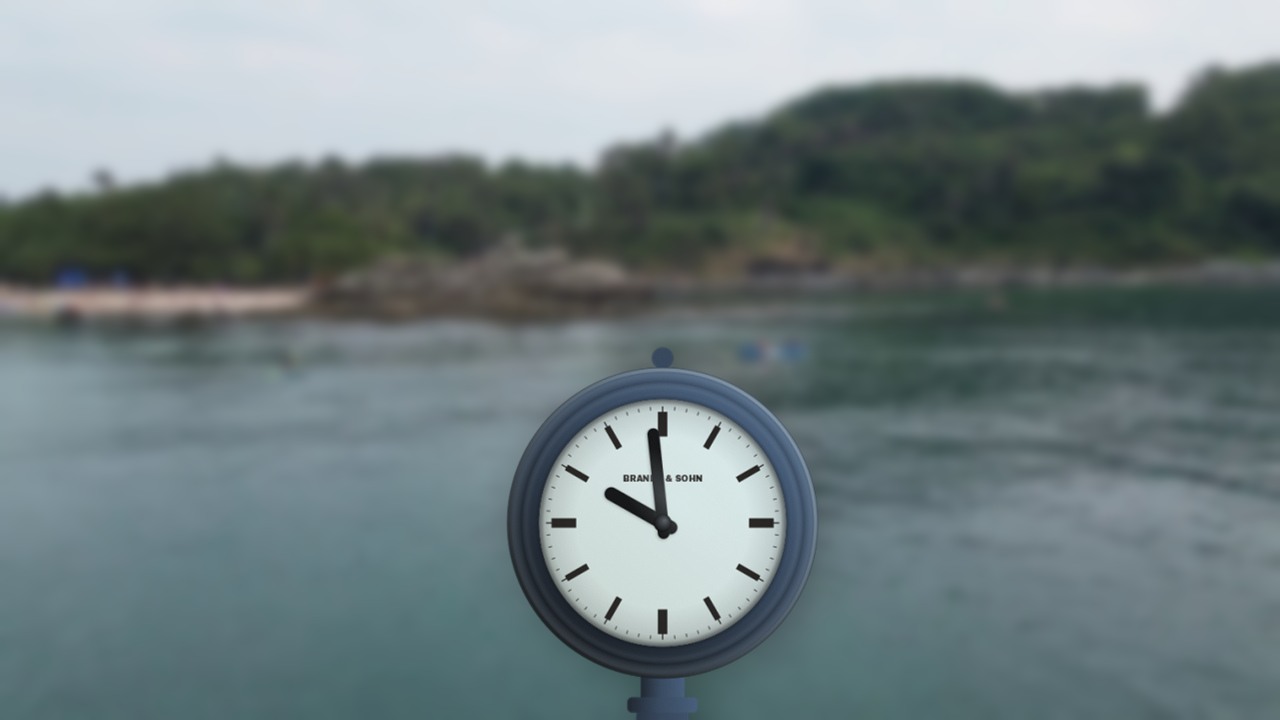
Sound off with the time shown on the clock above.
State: 9:59
